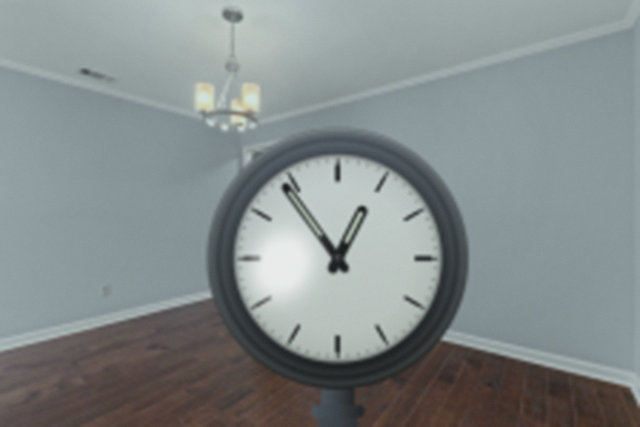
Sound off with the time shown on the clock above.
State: 12:54
